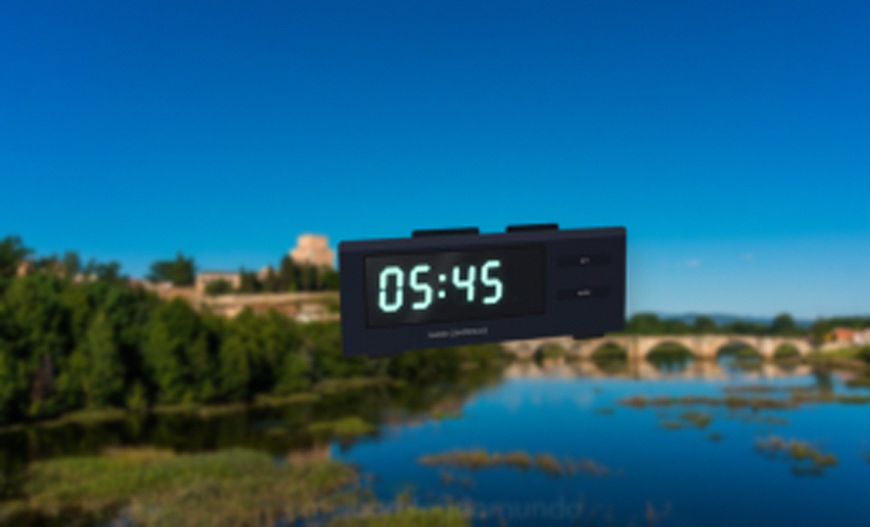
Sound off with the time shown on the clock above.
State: 5:45
